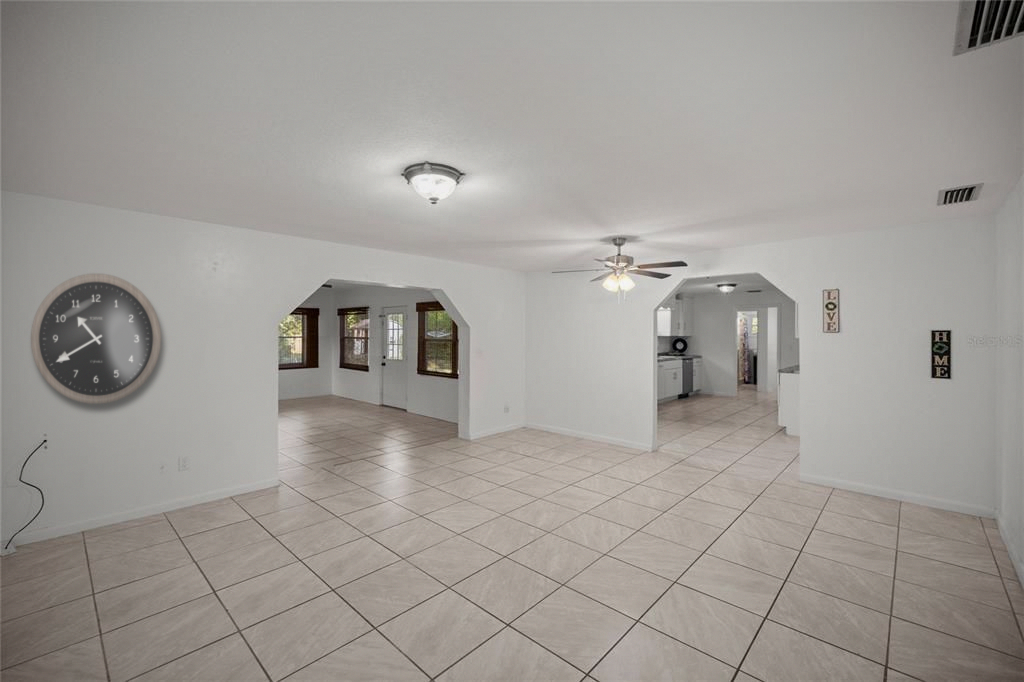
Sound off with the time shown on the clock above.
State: 10:40
